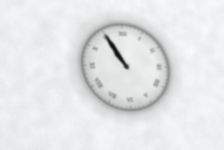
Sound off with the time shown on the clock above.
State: 10:55
